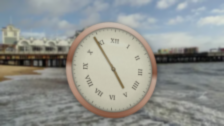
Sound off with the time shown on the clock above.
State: 4:54
